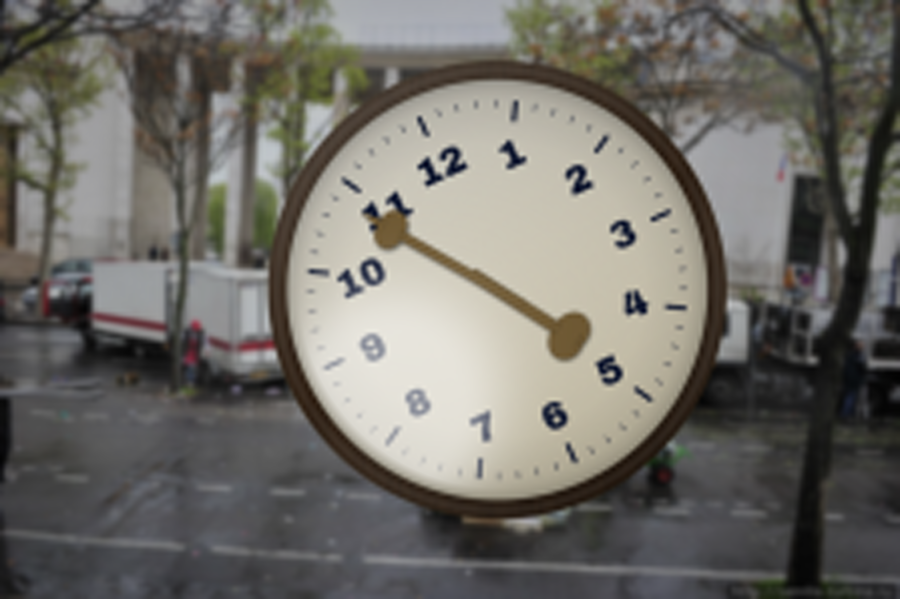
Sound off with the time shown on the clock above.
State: 4:54
